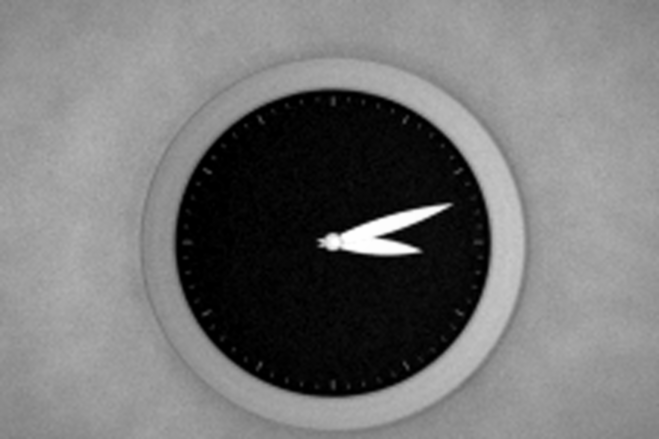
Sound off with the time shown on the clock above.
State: 3:12
